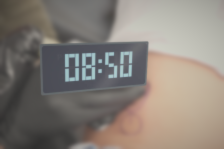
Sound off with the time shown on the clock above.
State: 8:50
